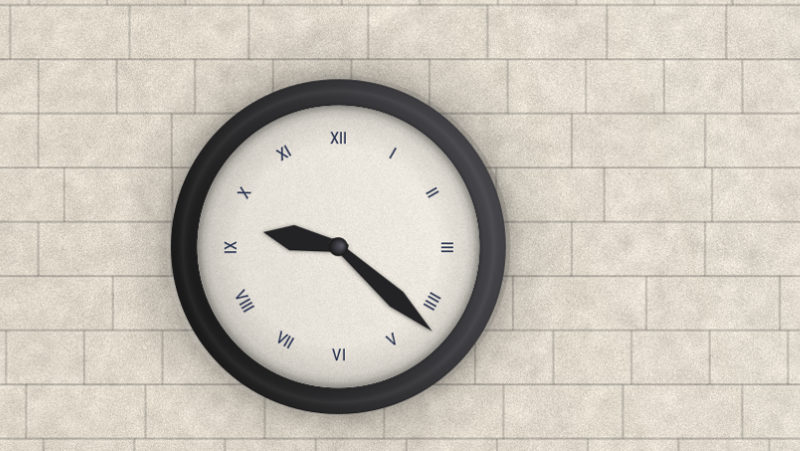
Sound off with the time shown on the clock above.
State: 9:22
